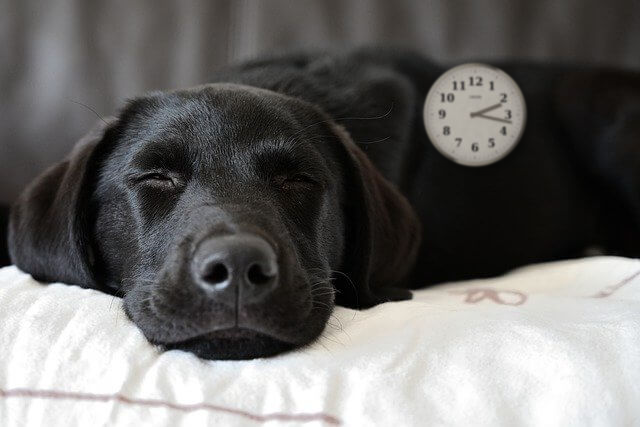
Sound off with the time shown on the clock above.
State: 2:17
